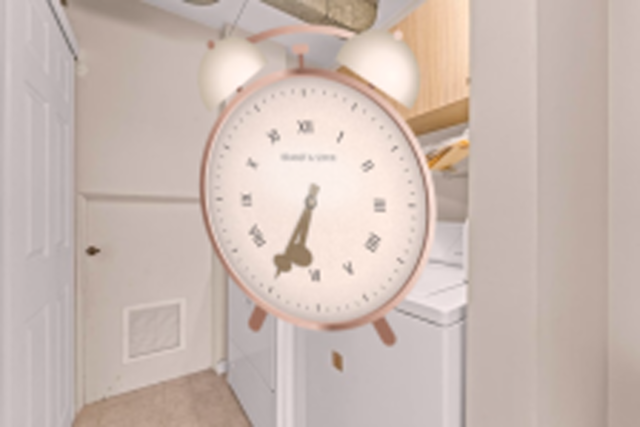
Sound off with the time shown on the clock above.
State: 6:35
